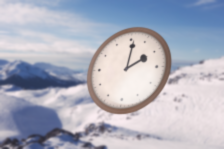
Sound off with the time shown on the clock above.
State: 2:01
